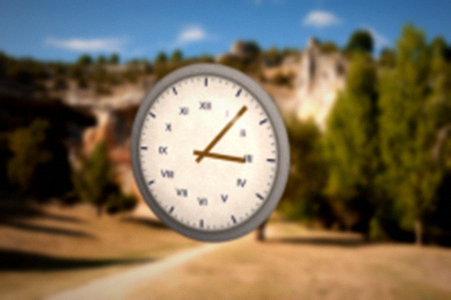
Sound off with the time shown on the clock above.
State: 3:07
